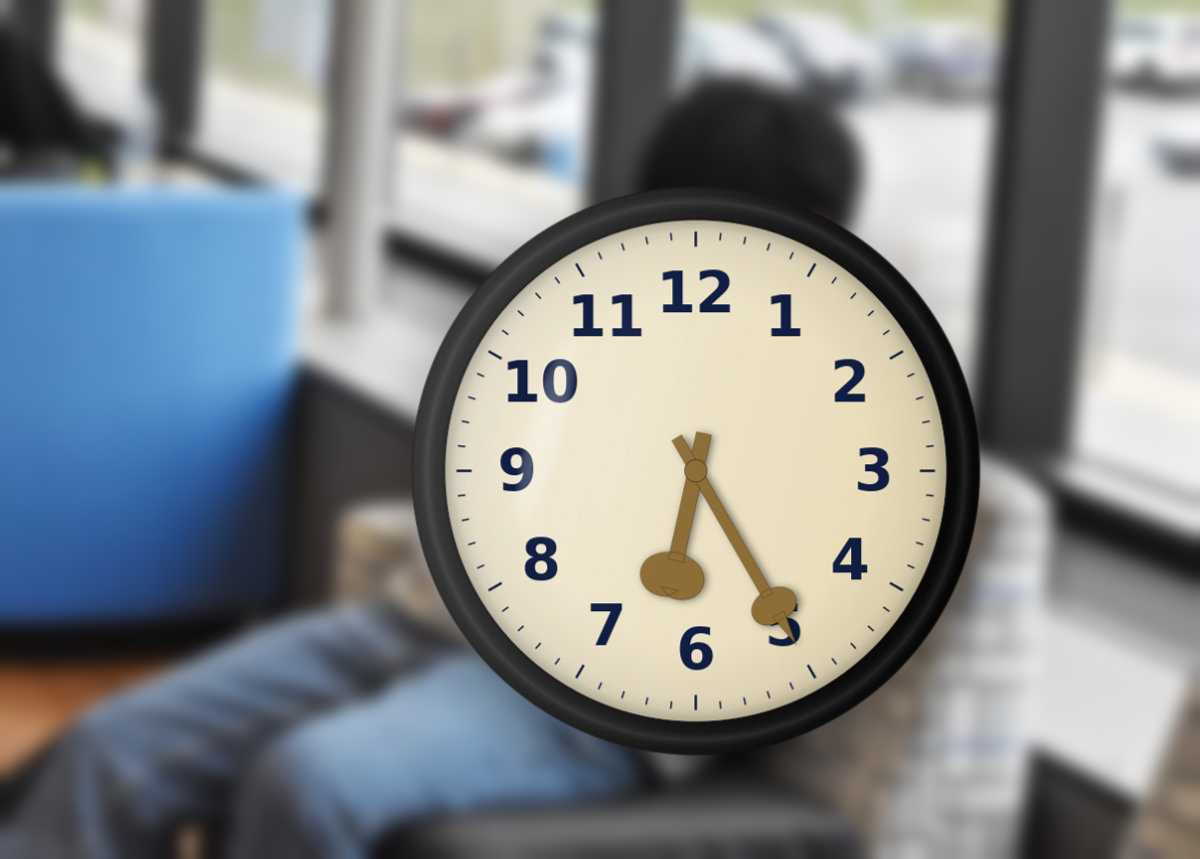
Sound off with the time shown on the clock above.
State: 6:25
